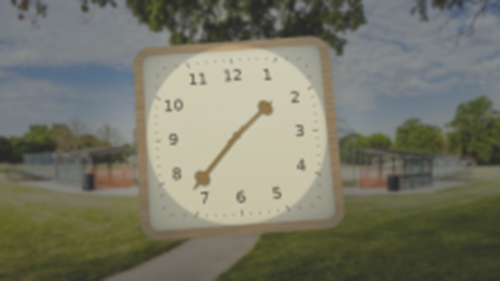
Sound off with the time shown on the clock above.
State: 1:37
